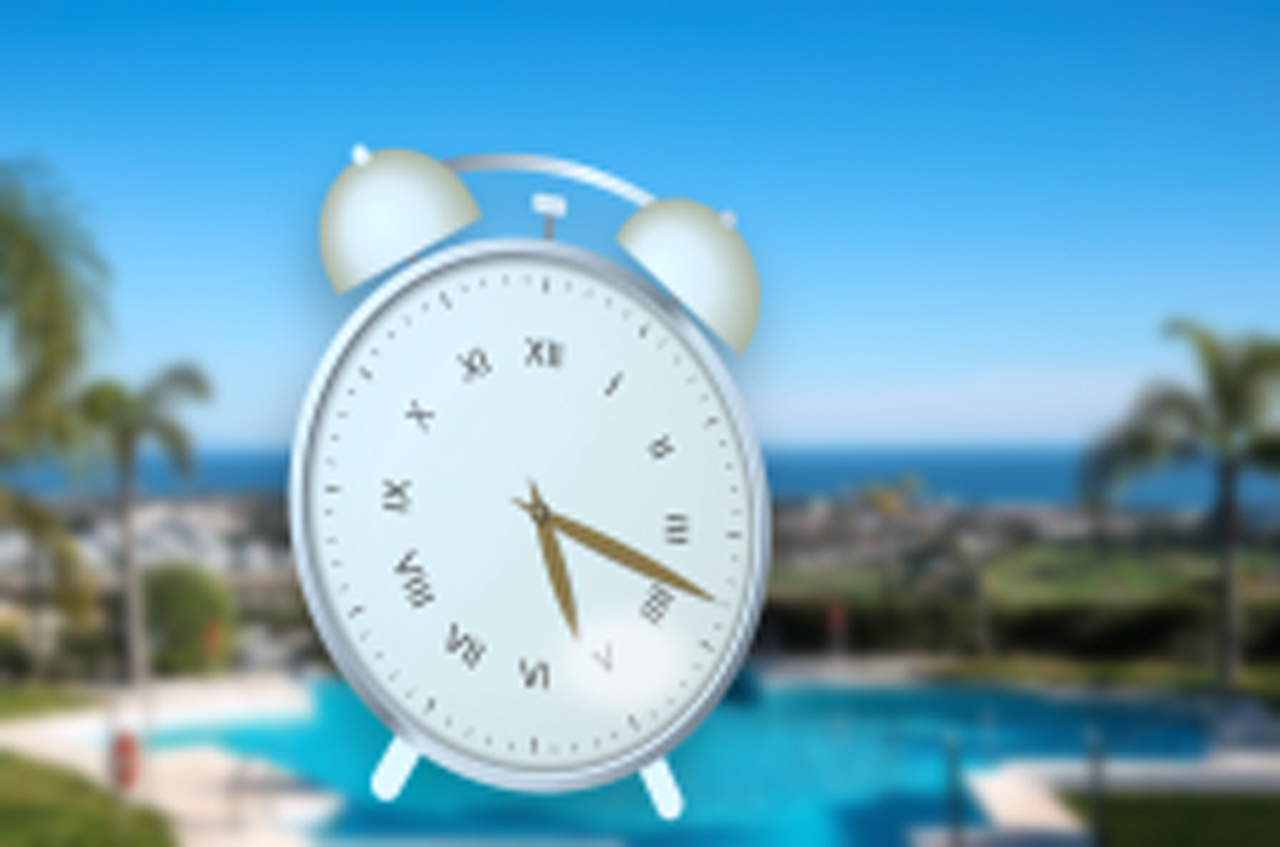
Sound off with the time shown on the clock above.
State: 5:18
